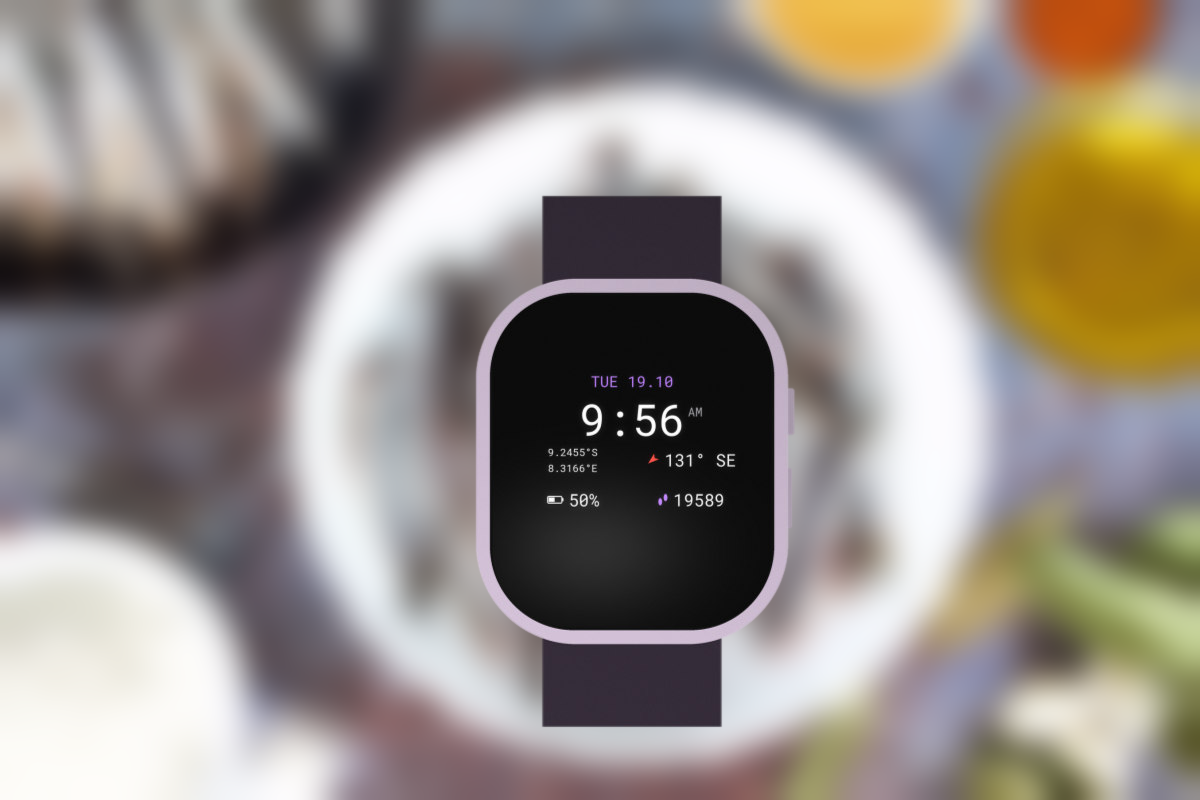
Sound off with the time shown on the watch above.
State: 9:56
